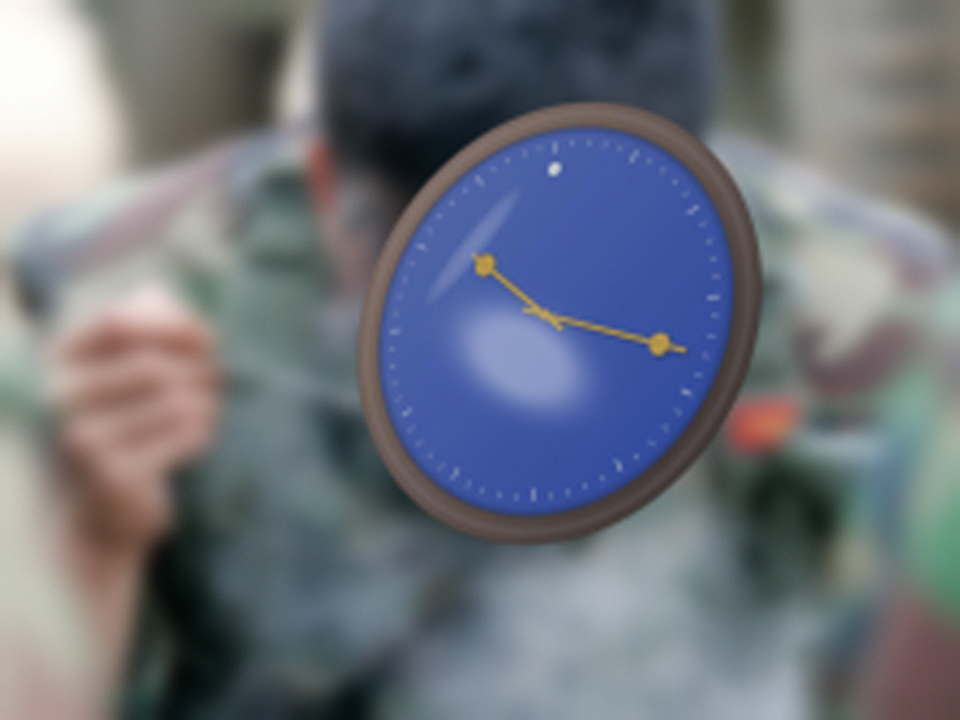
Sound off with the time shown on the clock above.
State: 10:18
